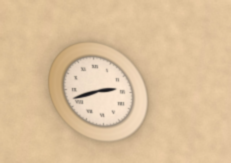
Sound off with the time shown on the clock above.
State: 2:42
